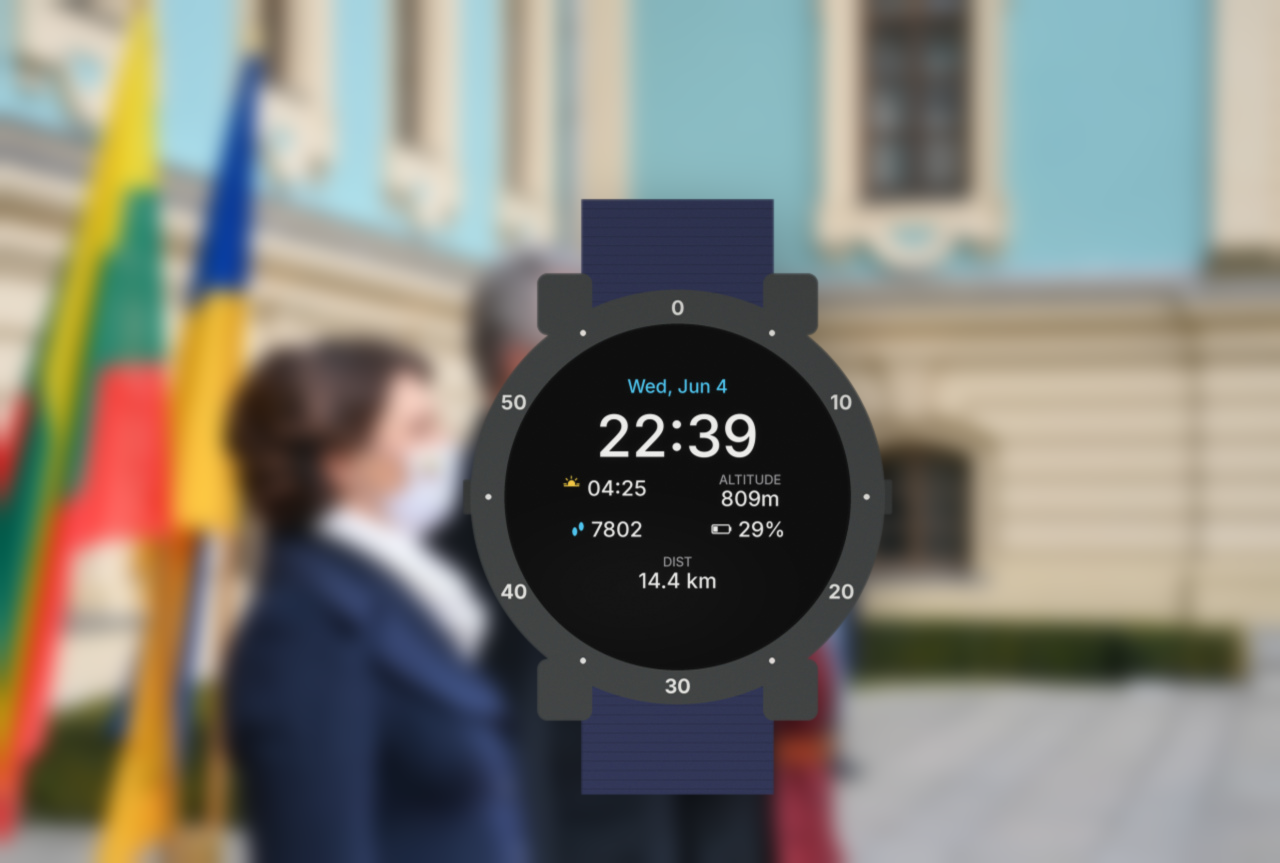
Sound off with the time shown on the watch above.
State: 22:39
